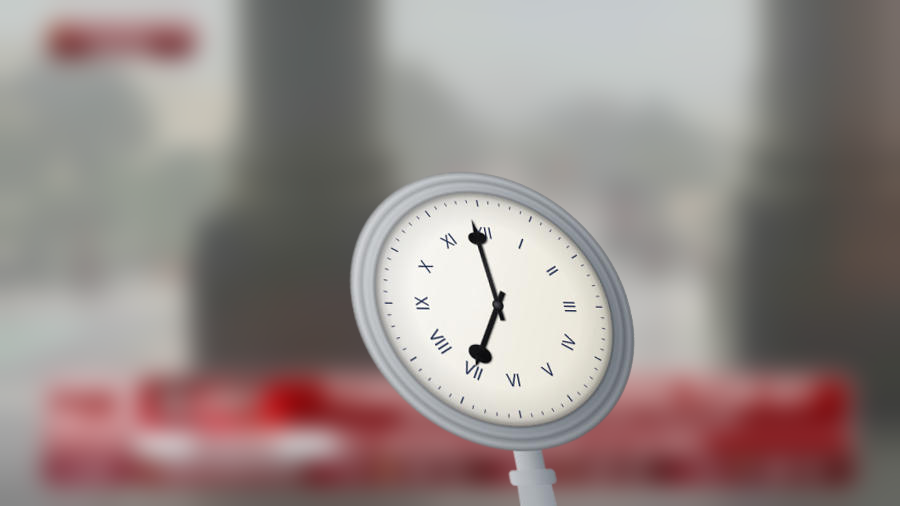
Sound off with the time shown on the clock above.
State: 6:59
